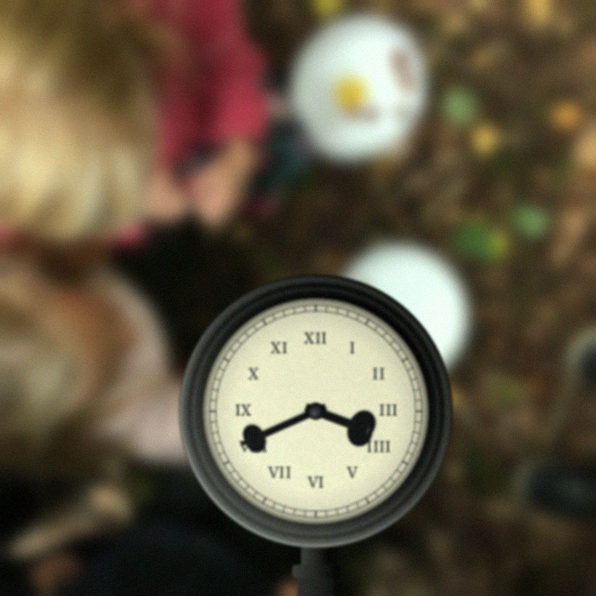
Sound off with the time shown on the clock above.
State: 3:41
